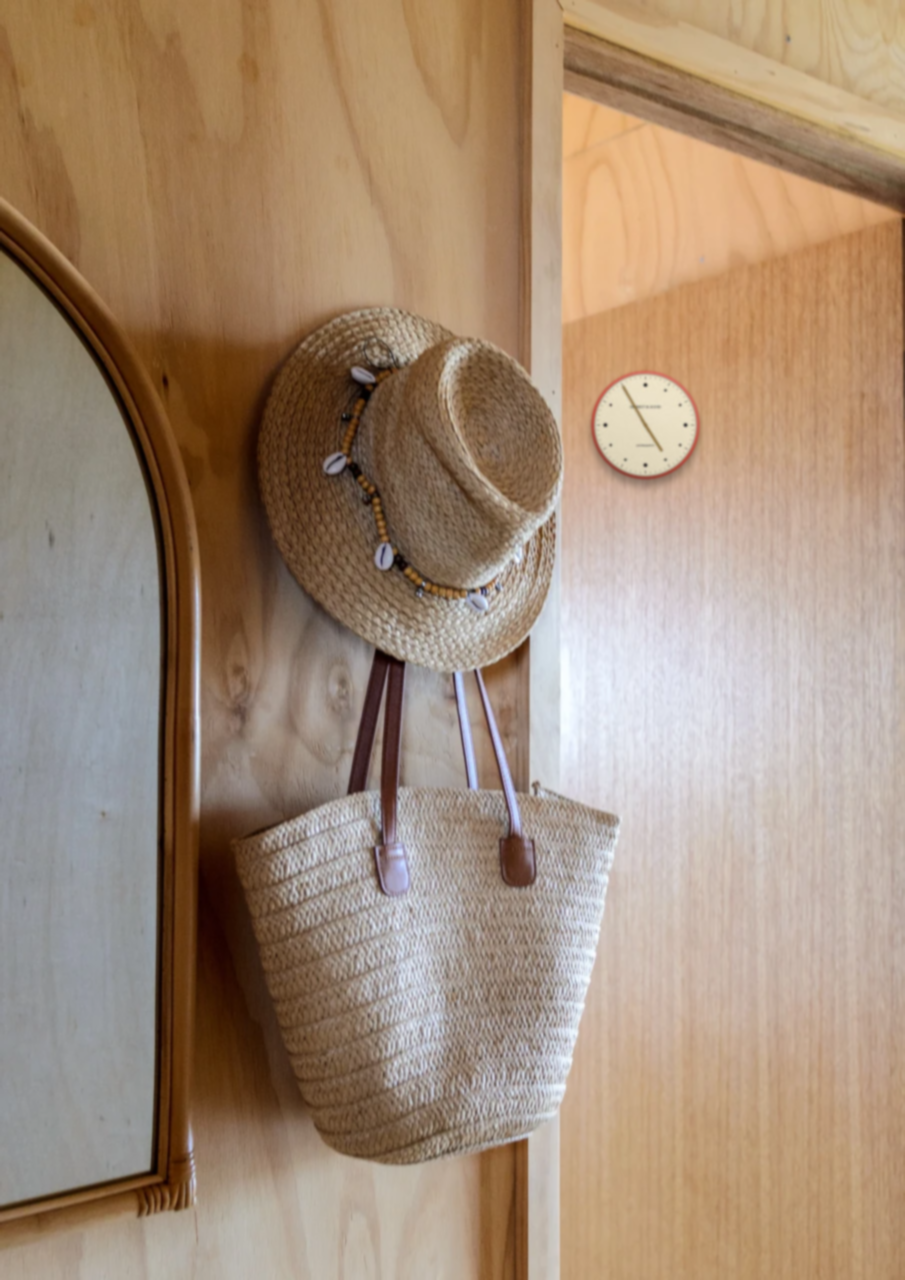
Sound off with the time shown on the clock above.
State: 4:55
